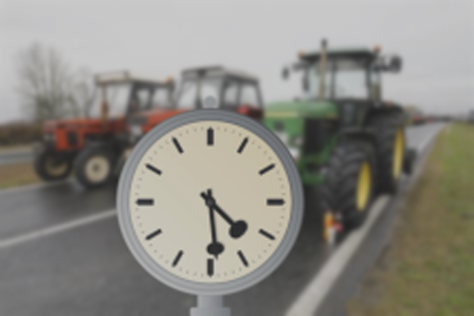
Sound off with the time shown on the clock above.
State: 4:29
